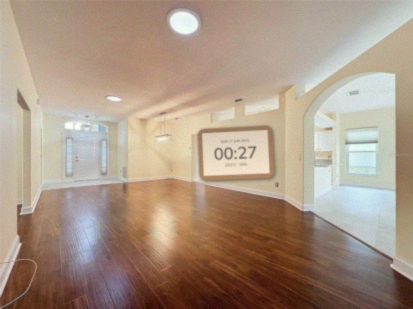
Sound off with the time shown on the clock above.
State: 0:27
